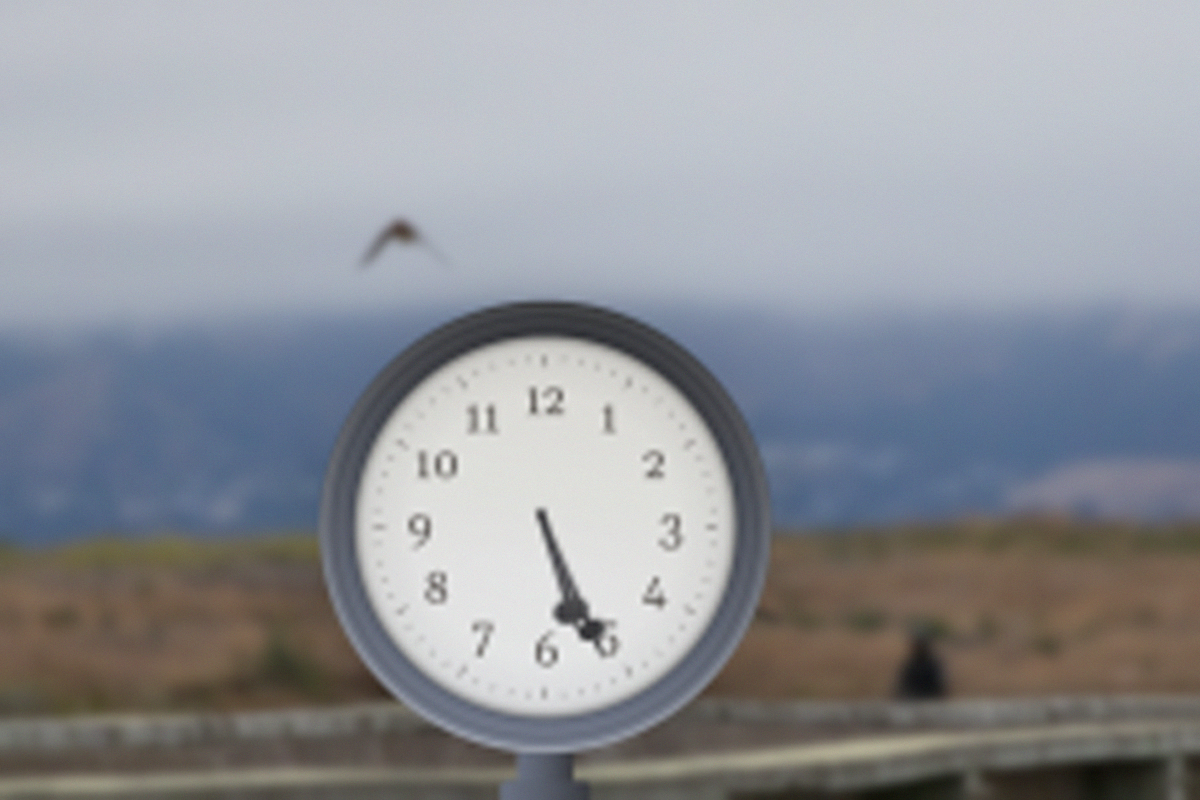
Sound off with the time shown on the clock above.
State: 5:26
